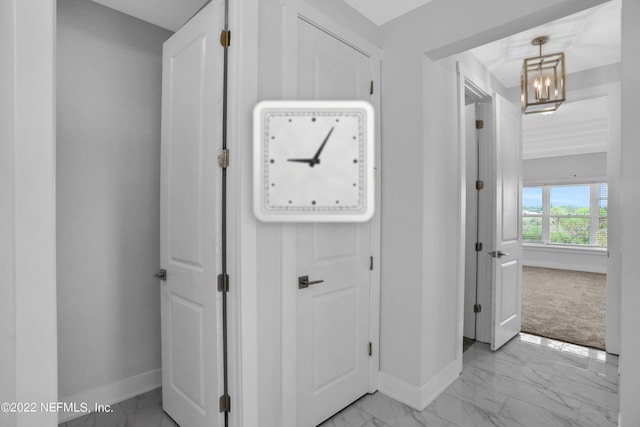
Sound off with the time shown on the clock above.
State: 9:05
